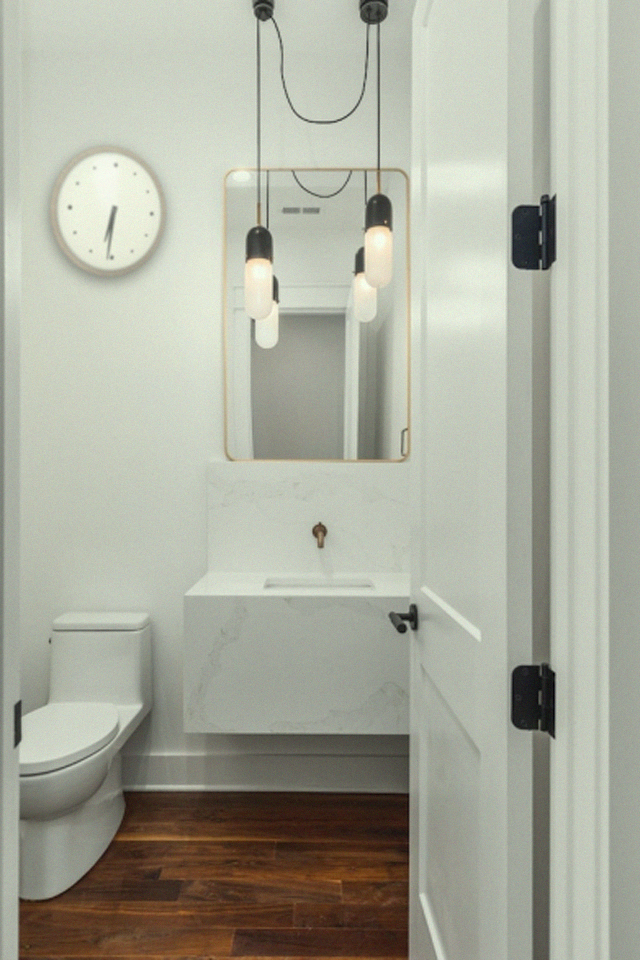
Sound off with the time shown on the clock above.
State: 6:31
